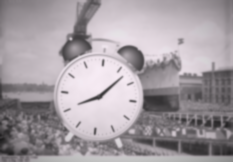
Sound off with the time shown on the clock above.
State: 8:07
